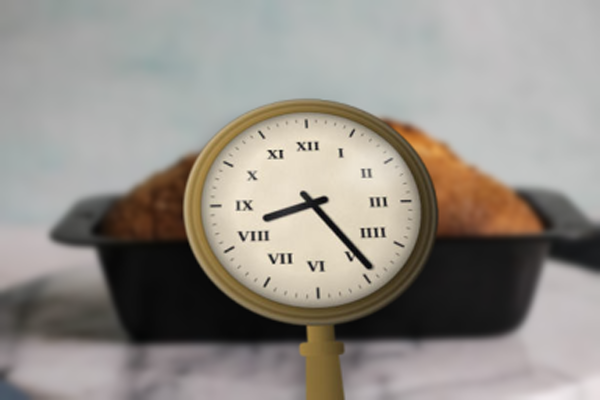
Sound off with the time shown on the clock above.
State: 8:24
